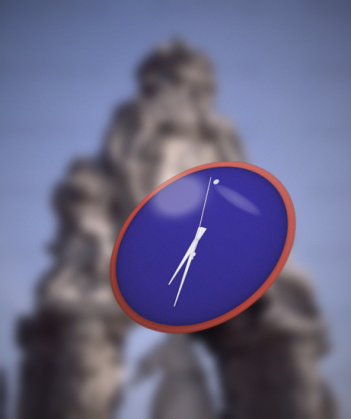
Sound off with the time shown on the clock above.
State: 6:29:59
